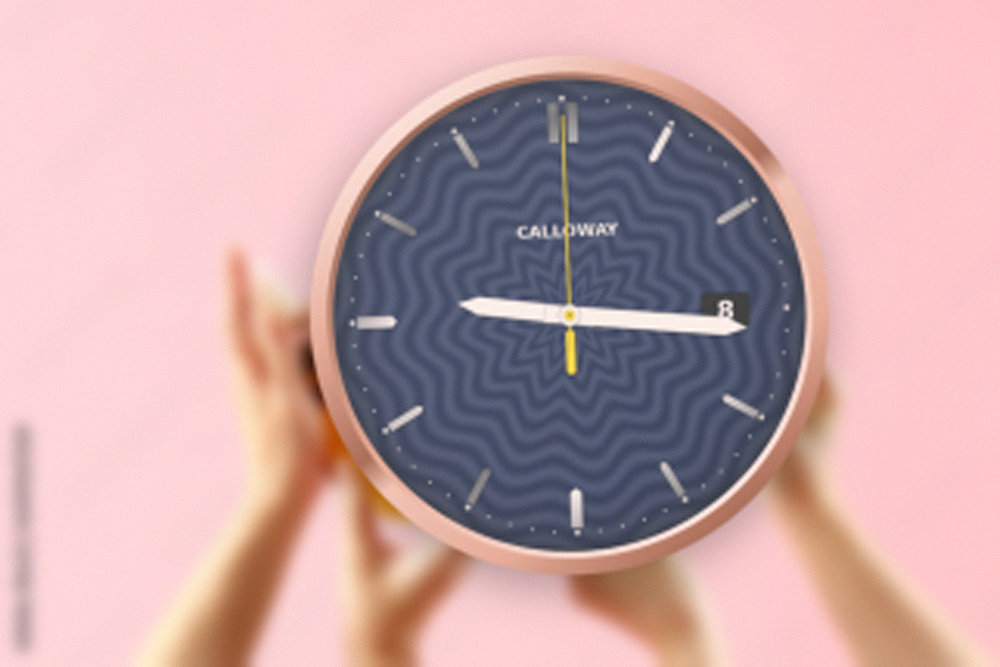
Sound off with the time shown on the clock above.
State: 9:16:00
